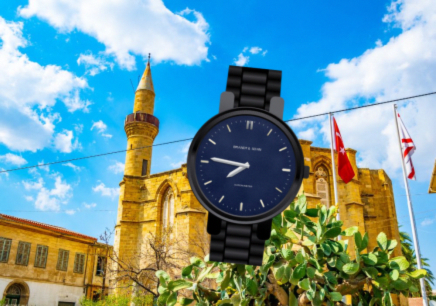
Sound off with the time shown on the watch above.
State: 7:46
